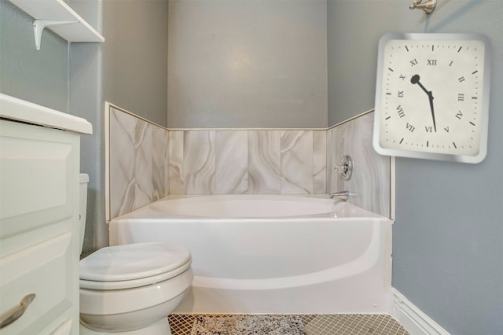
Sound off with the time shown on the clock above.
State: 10:28
